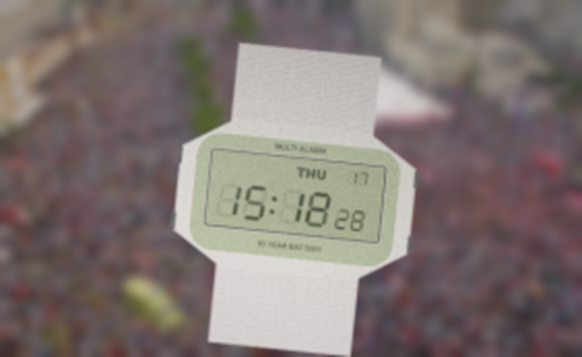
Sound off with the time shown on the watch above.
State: 15:18:28
